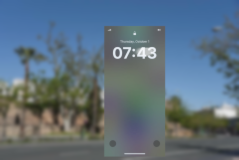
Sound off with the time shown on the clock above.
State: 7:43
